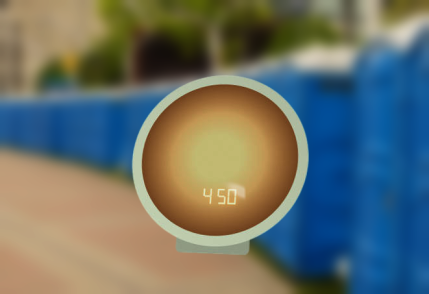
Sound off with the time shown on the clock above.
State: 4:50
